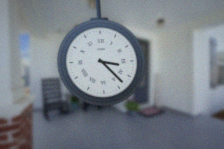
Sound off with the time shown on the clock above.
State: 3:23
